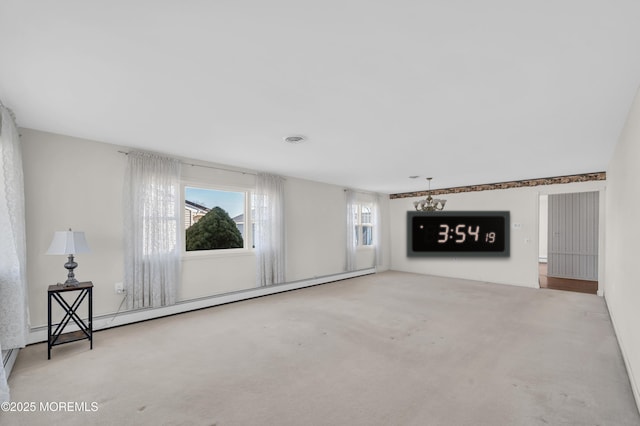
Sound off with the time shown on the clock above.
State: 3:54:19
